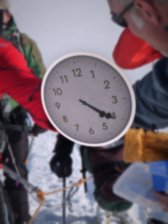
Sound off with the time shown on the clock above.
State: 4:21
